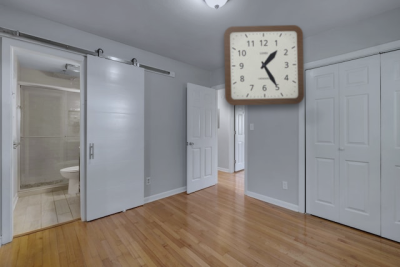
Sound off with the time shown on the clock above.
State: 1:25
